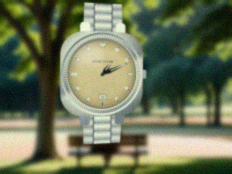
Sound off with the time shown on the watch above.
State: 1:11
